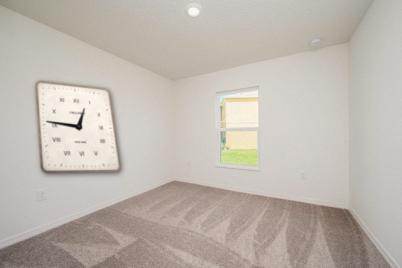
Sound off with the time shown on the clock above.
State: 12:46
